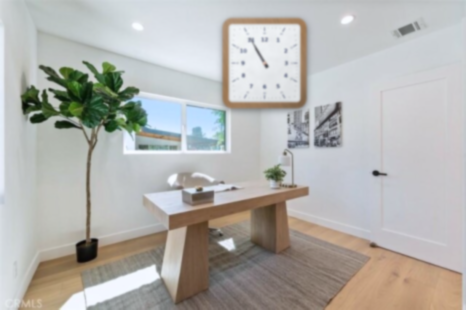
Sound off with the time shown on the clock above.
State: 10:55
